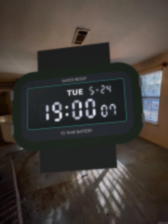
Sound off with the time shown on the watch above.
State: 19:00:07
